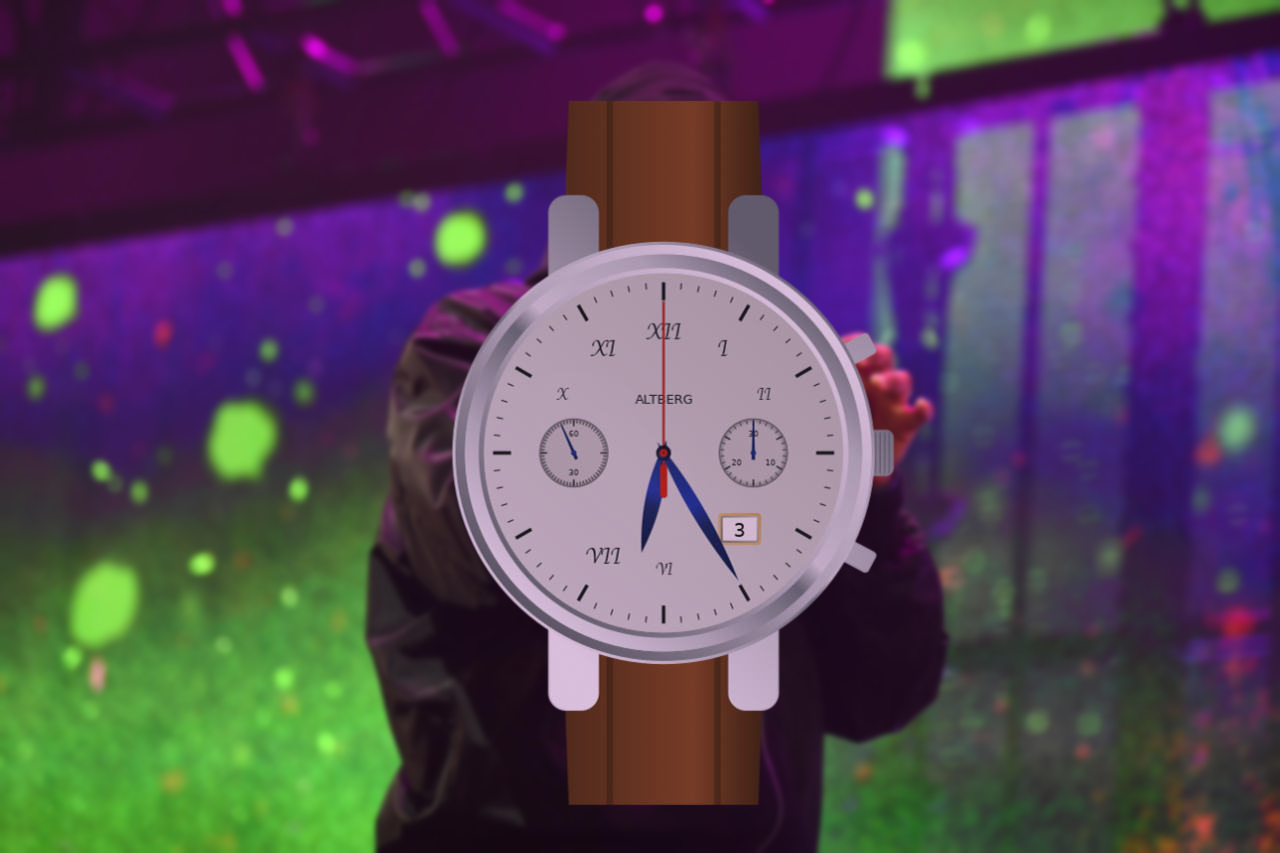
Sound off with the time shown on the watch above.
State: 6:24:56
